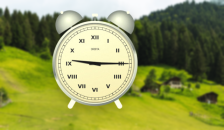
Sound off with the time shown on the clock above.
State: 9:15
